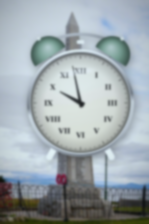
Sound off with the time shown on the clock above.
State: 9:58
